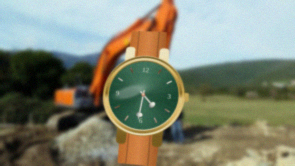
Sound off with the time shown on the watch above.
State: 4:31
